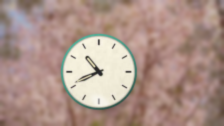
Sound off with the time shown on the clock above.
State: 10:41
